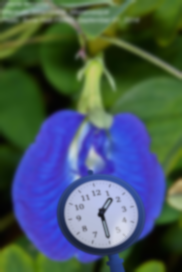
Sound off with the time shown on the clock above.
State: 1:30
